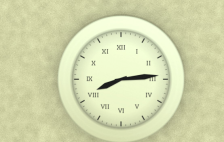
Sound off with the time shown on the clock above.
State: 8:14
